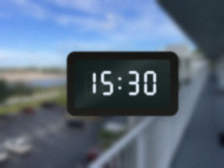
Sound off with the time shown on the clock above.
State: 15:30
